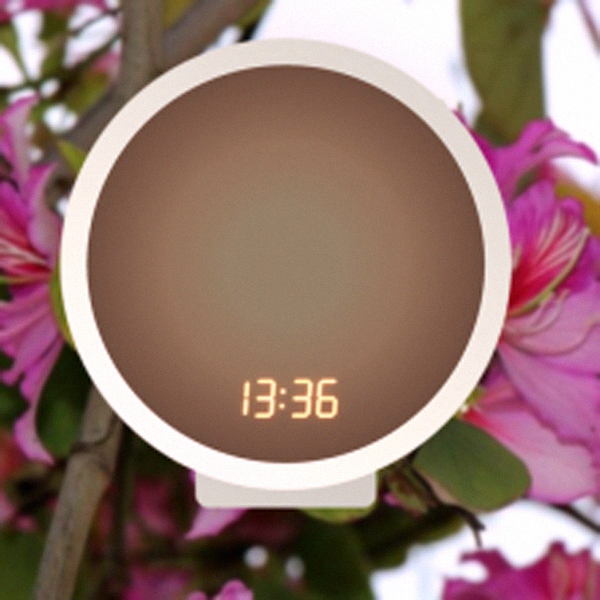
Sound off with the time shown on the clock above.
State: 13:36
